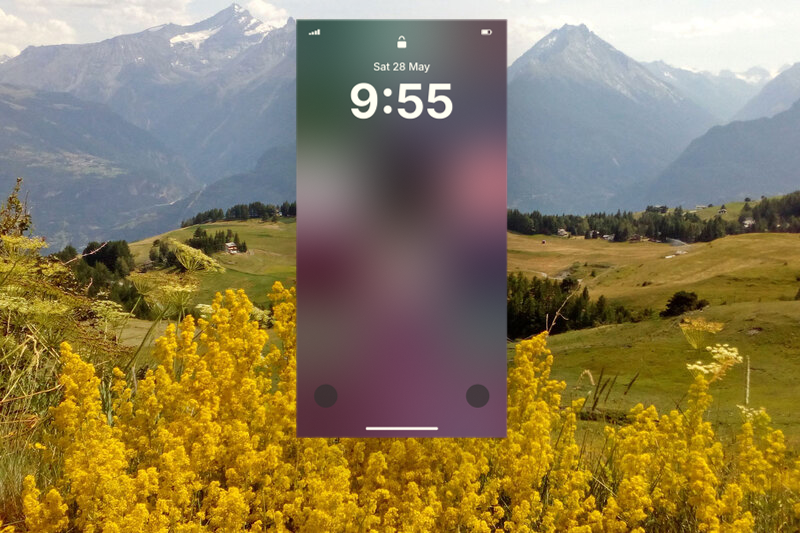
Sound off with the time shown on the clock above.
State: 9:55
